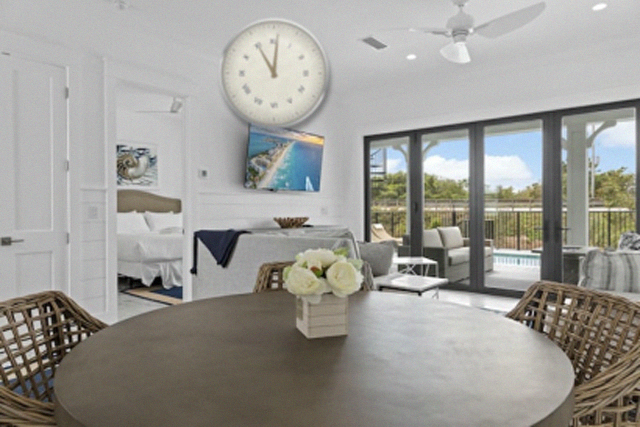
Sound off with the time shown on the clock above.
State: 11:01
